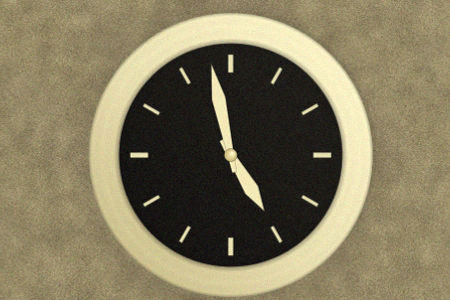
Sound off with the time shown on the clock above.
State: 4:58
